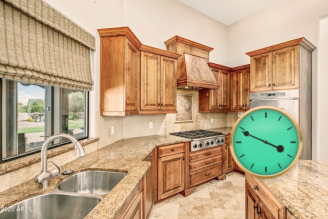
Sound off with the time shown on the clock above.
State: 3:49
